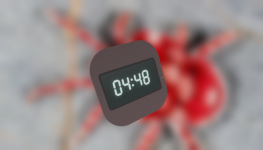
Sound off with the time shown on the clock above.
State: 4:48
